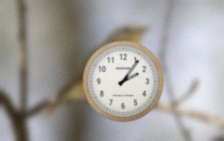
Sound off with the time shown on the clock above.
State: 2:06
